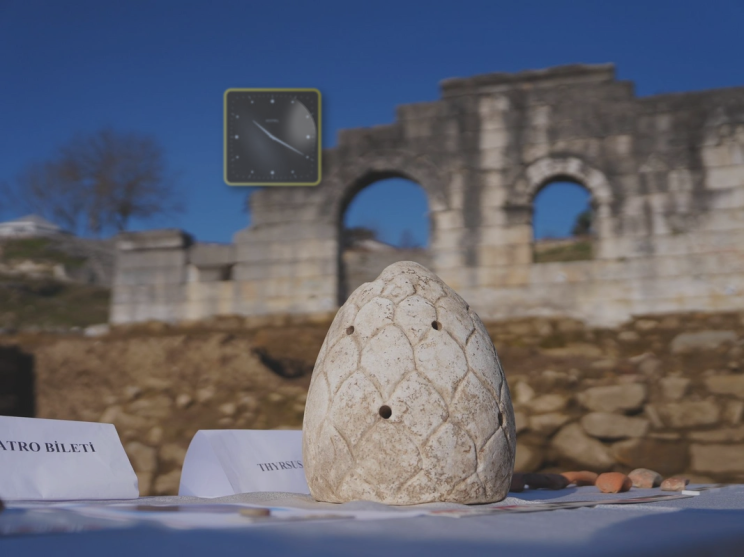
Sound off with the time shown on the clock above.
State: 10:20
